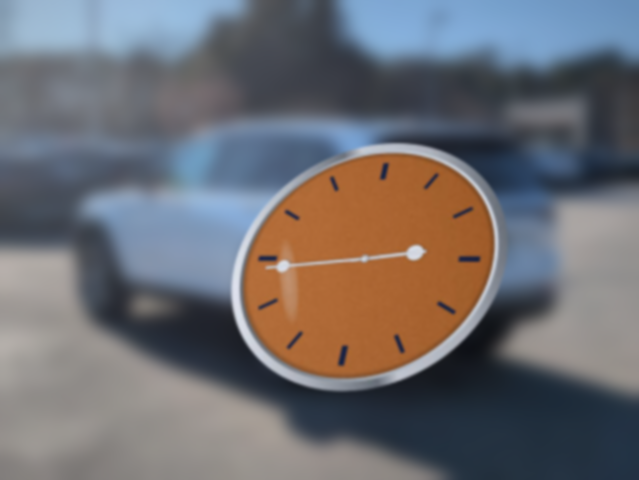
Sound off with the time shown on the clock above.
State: 2:44
